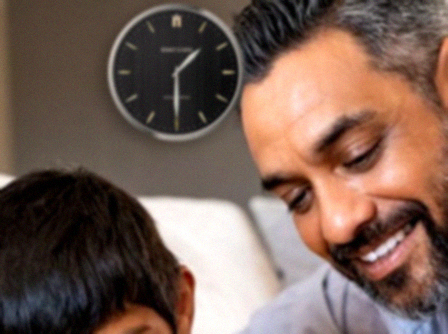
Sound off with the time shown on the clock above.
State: 1:30
